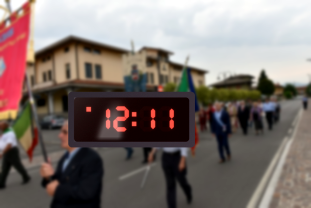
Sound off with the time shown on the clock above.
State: 12:11
